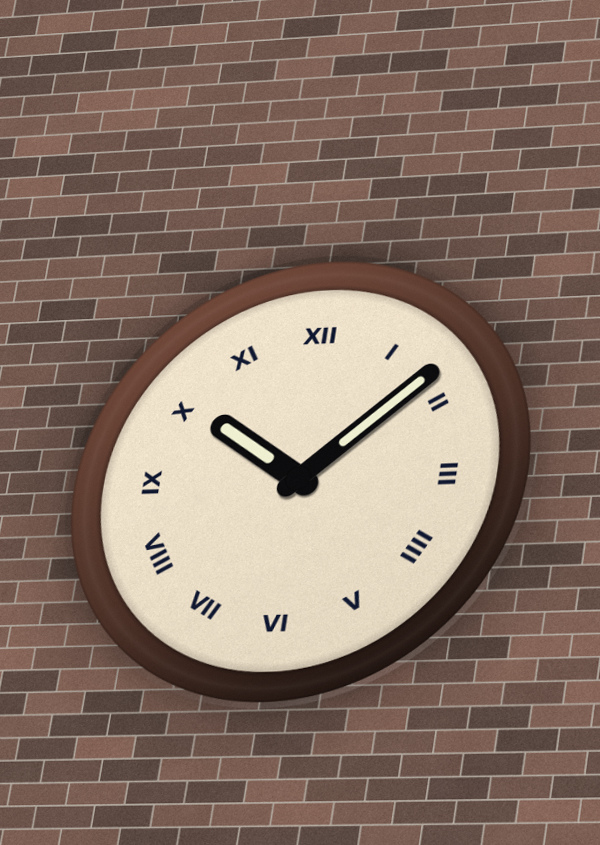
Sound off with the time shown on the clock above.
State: 10:08
